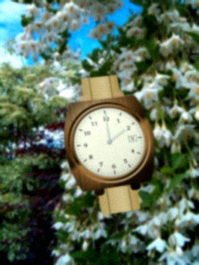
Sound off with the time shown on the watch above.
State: 2:00
